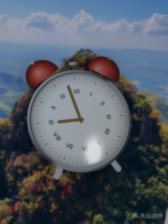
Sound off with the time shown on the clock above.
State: 8:58
